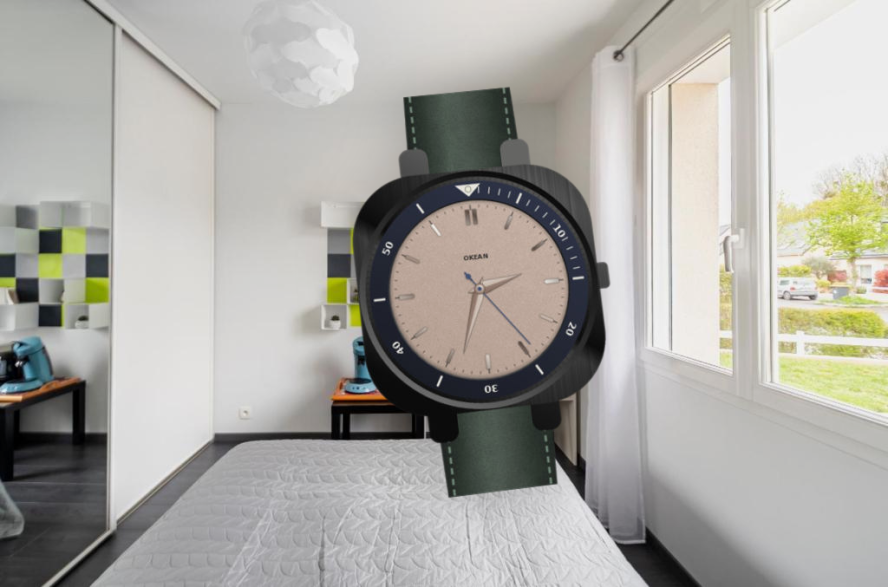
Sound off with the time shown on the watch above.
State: 2:33:24
